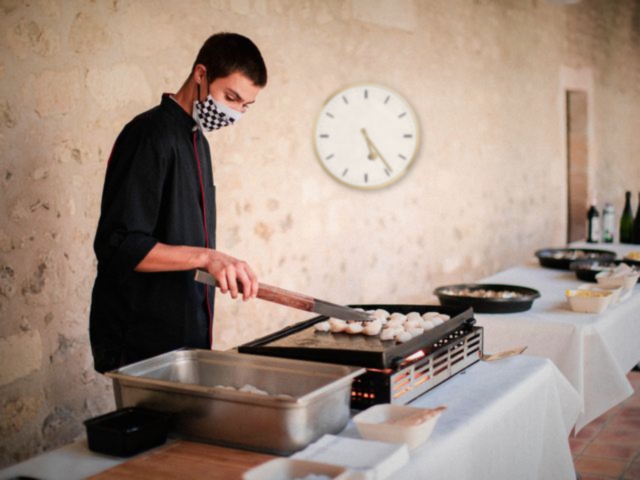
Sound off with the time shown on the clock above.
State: 5:24
